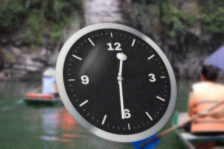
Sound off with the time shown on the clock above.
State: 12:31
